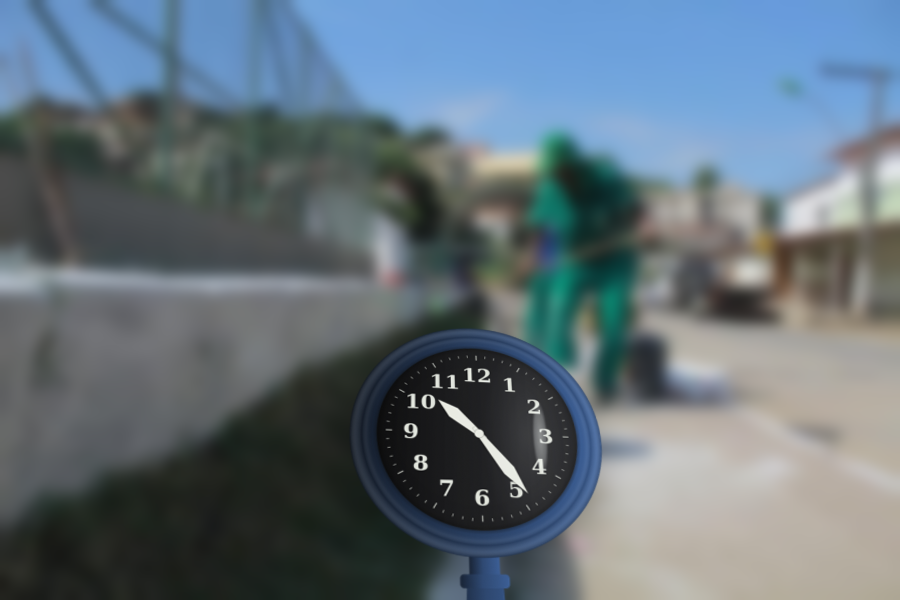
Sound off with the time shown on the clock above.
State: 10:24
